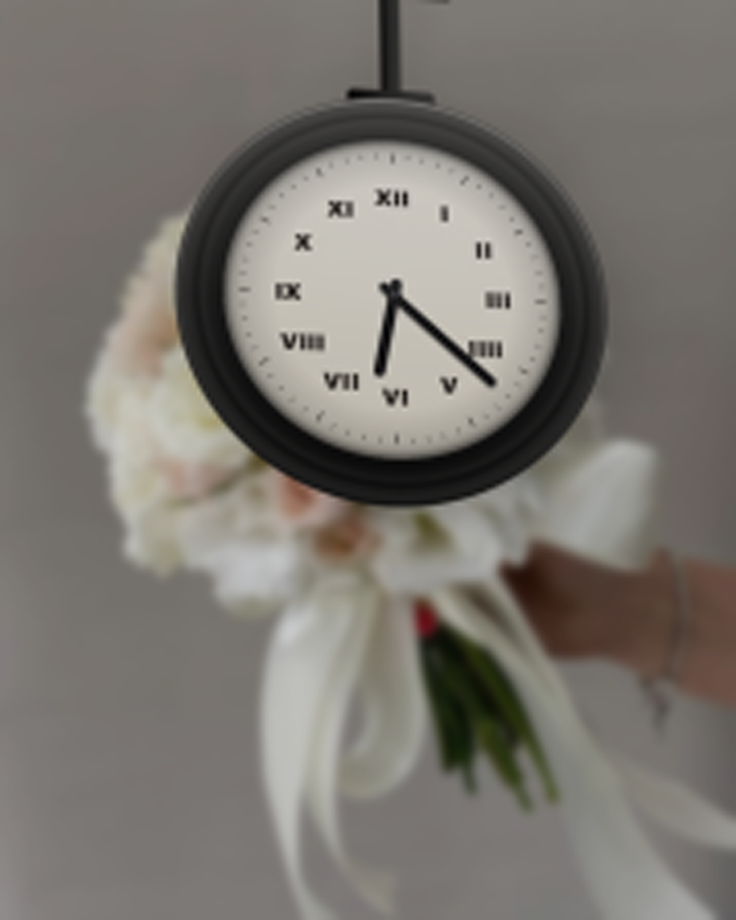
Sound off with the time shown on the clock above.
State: 6:22
